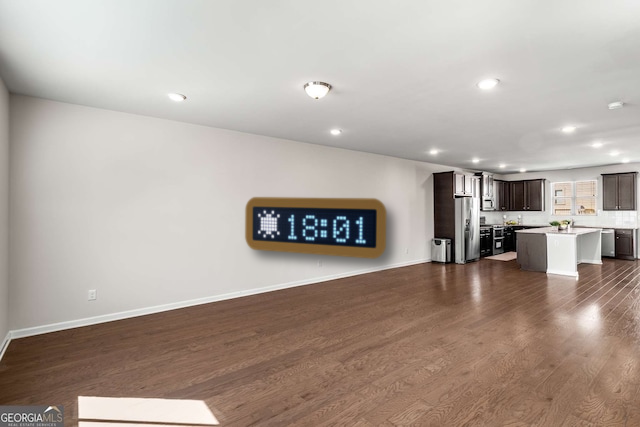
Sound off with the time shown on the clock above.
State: 18:01
